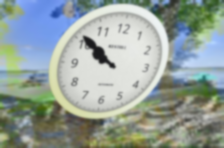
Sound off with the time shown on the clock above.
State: 9:51
